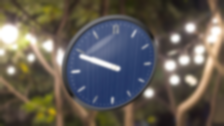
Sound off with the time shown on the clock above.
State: 9:49
